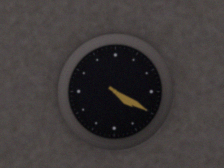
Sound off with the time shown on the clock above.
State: 4:20
